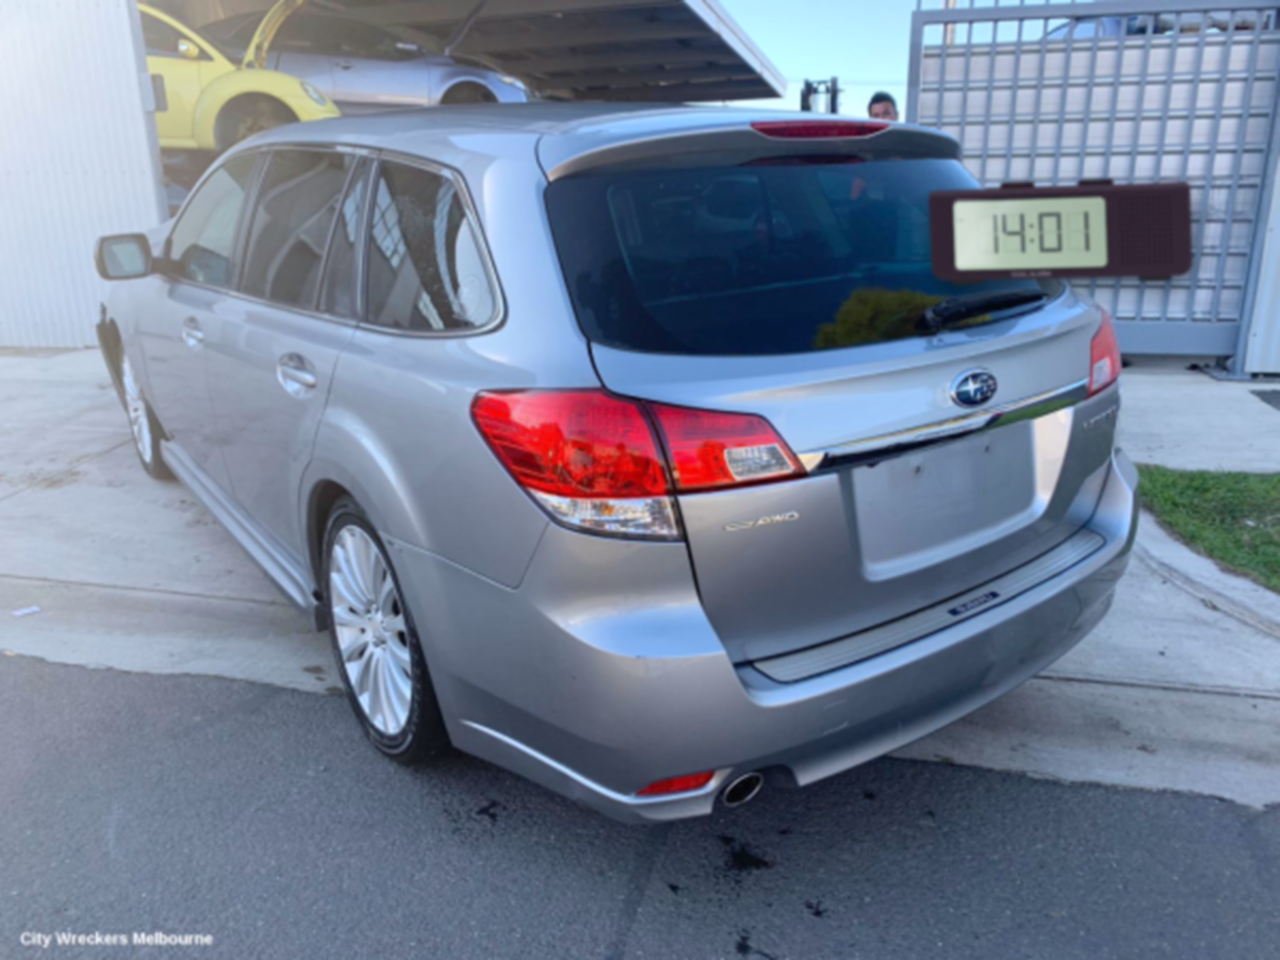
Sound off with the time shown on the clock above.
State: 14:01
